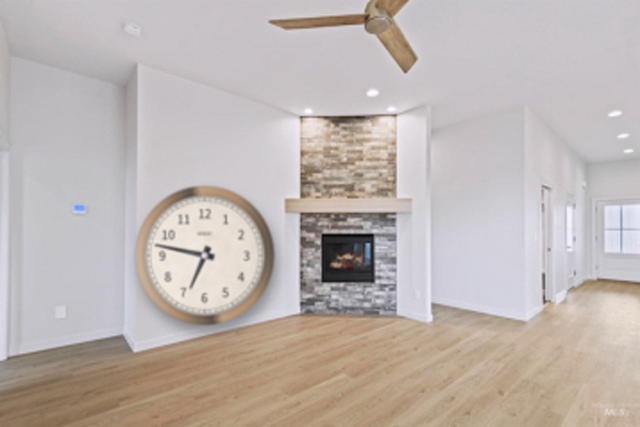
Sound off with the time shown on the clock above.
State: 6:47
